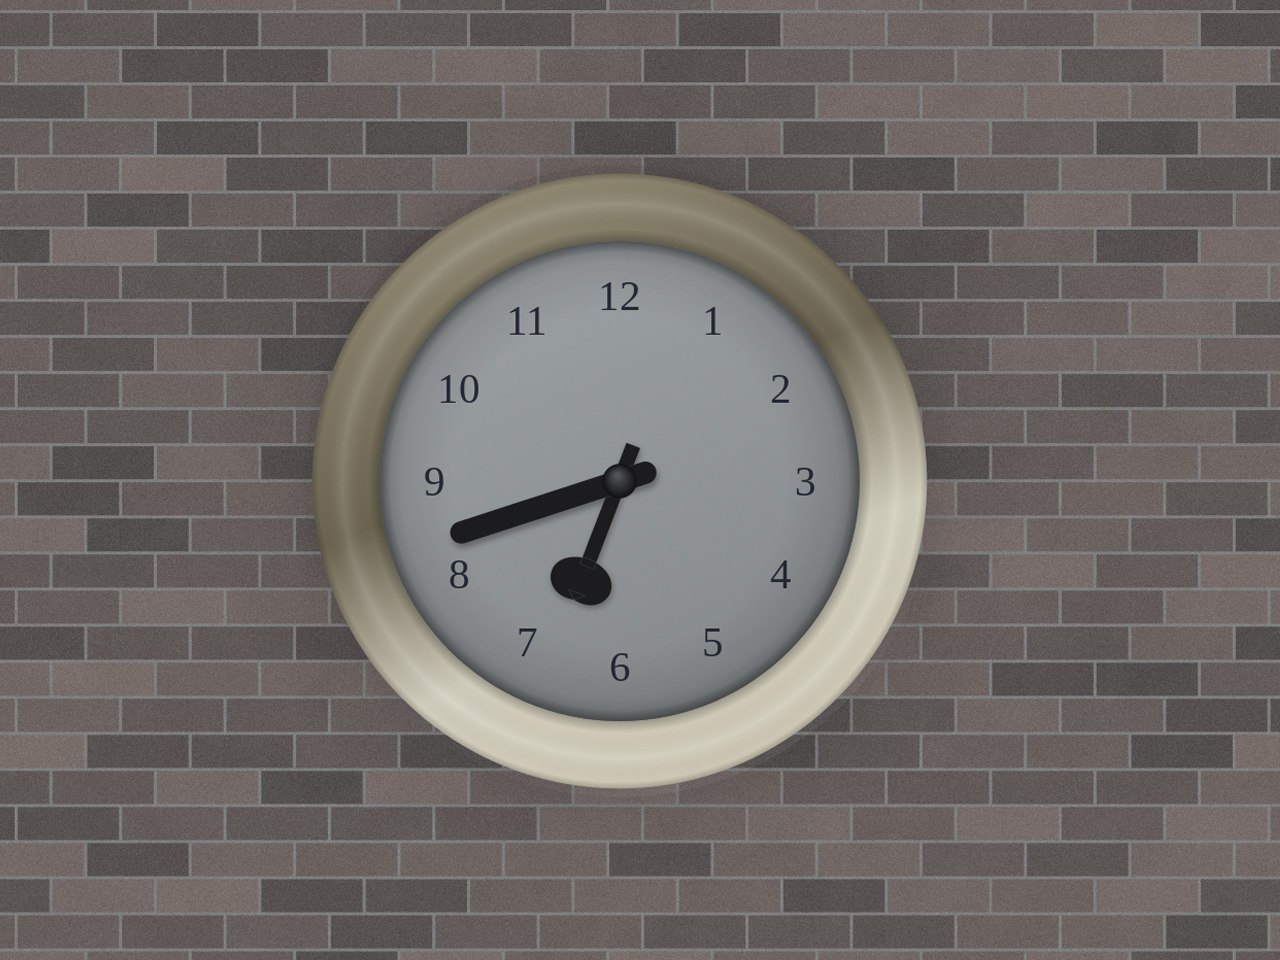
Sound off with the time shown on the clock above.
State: 6:42
